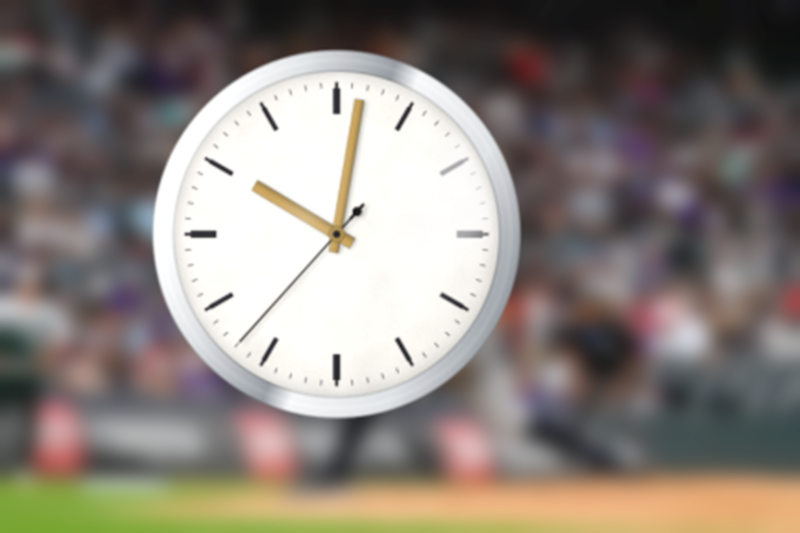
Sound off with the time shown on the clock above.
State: 10:01:37
